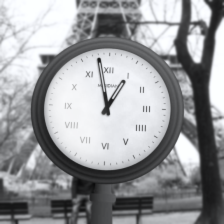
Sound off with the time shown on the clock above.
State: 12:58
